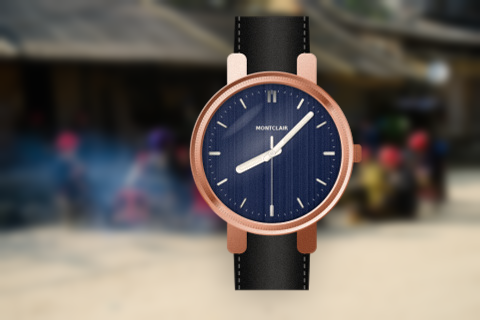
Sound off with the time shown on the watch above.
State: 8:07:30
